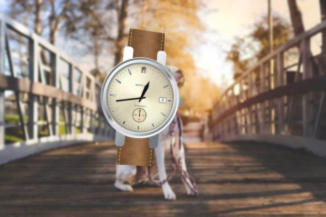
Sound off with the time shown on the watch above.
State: 12:43
